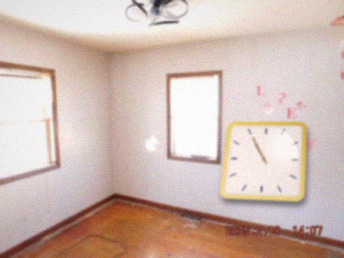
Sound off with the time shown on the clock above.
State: 10:55
